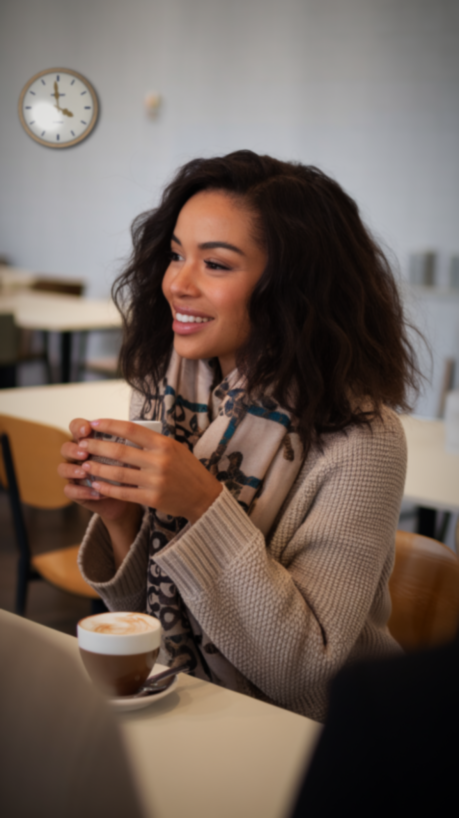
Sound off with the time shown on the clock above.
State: 3:59
